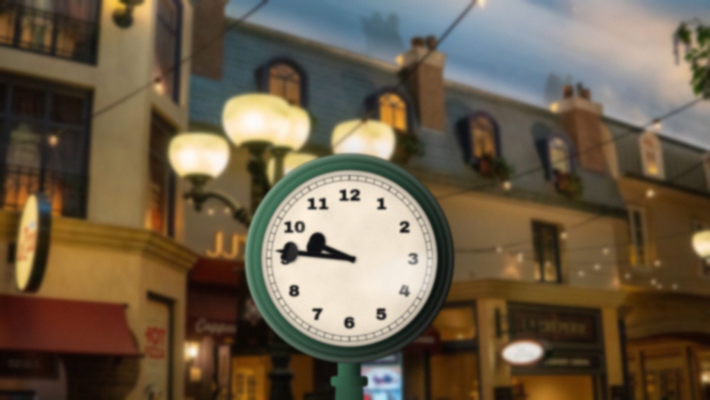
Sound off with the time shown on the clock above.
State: 9:46
